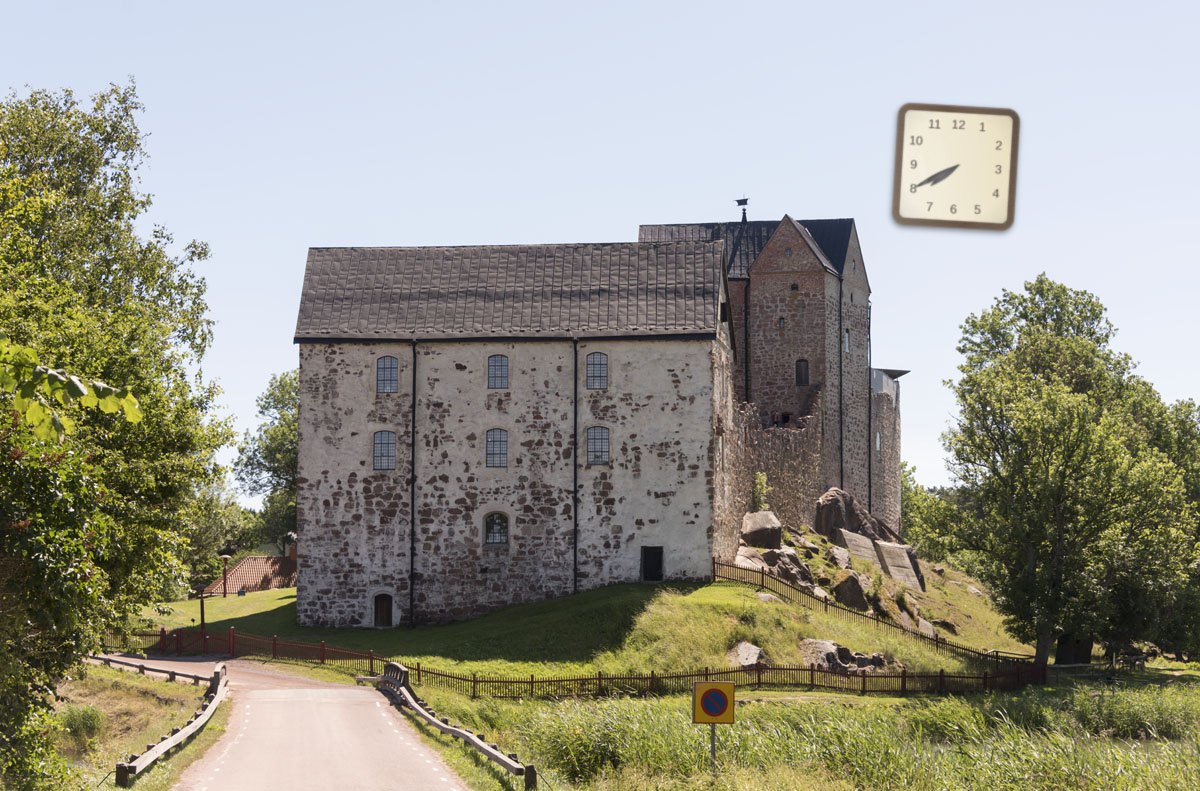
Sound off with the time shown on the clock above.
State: 7:40
